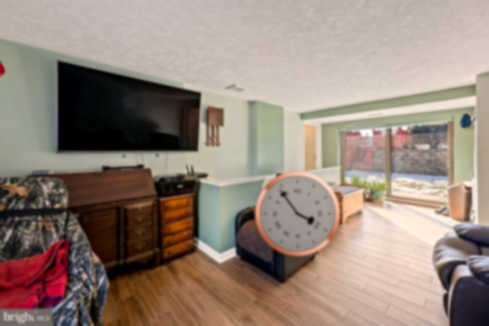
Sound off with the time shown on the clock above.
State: 3:54
